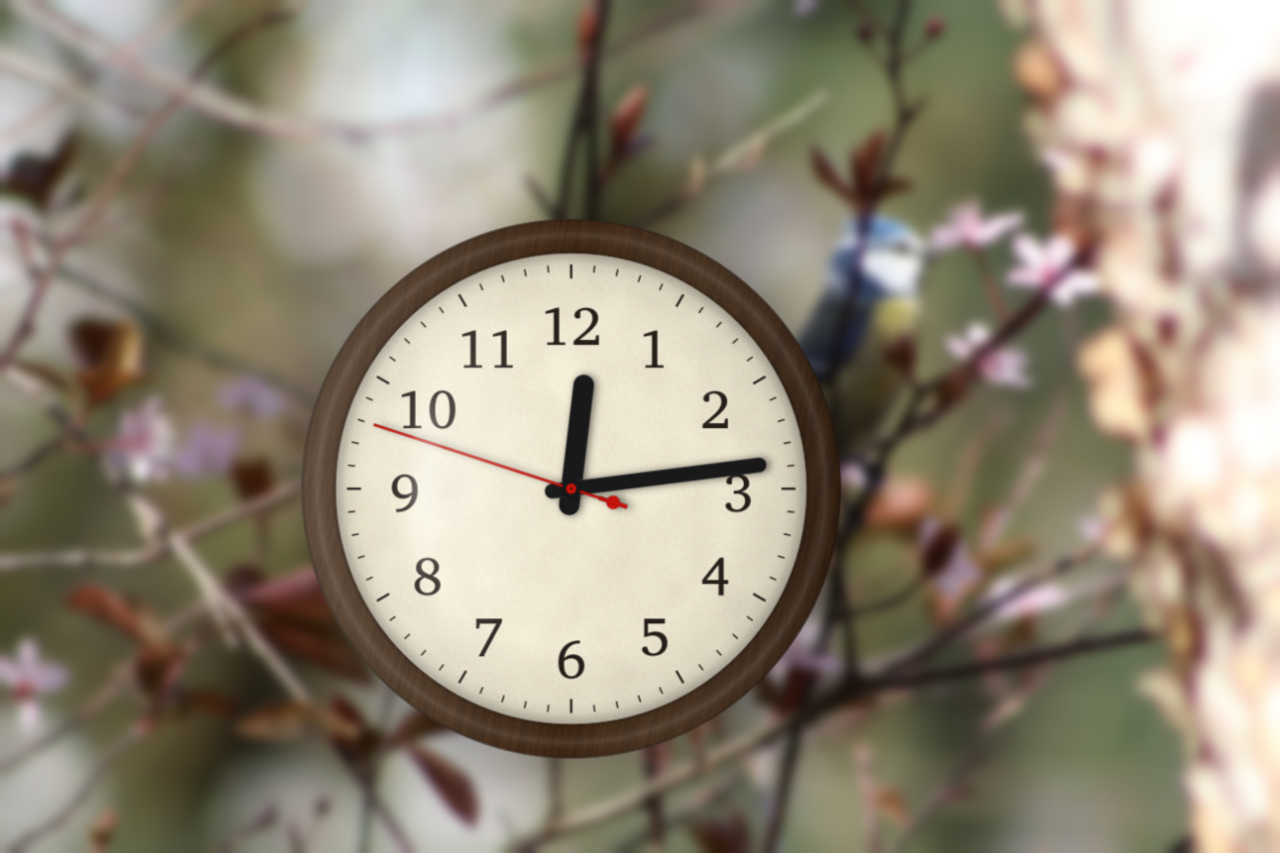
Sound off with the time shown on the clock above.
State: 12:13:48
